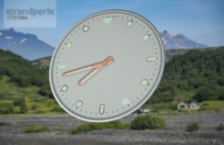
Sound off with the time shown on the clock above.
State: 7:43
